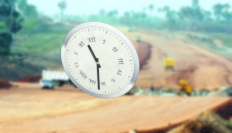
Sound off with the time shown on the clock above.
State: 11:32
